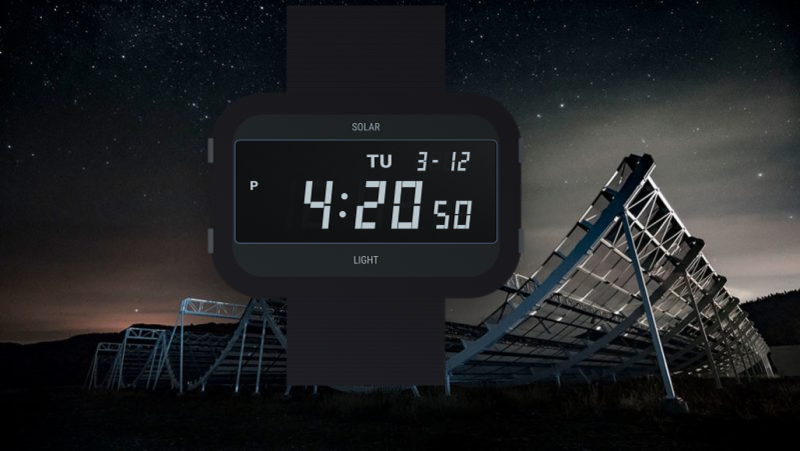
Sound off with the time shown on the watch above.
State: 4:20:50
